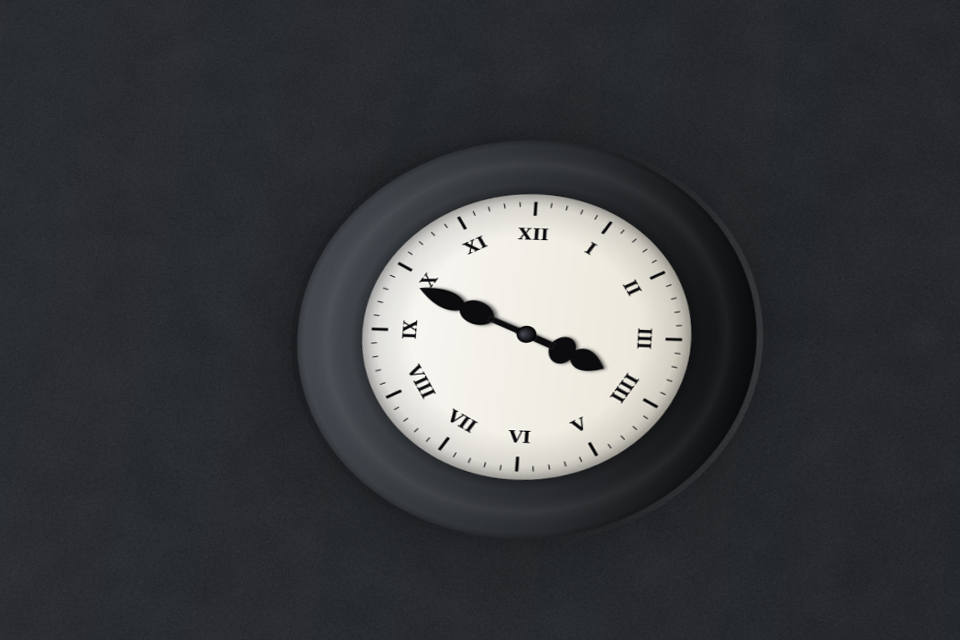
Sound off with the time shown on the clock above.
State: 3:49
